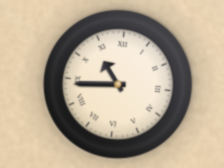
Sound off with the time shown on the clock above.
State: 10:44
